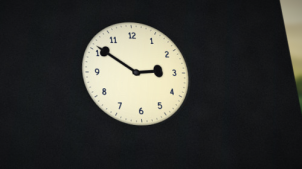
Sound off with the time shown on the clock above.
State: 2:51
